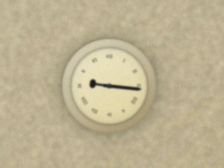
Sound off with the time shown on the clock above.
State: 9:16
